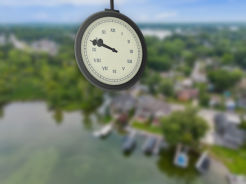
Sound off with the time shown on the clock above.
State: 9:48
